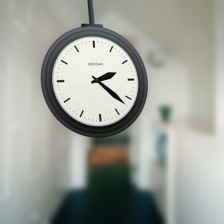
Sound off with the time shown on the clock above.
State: 2:22
